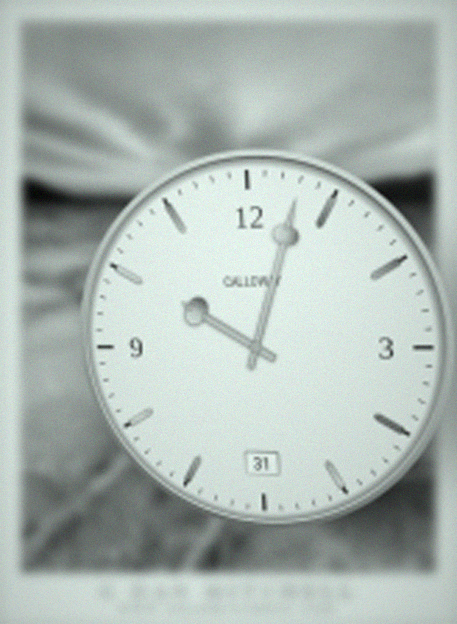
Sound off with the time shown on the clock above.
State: 10:03
